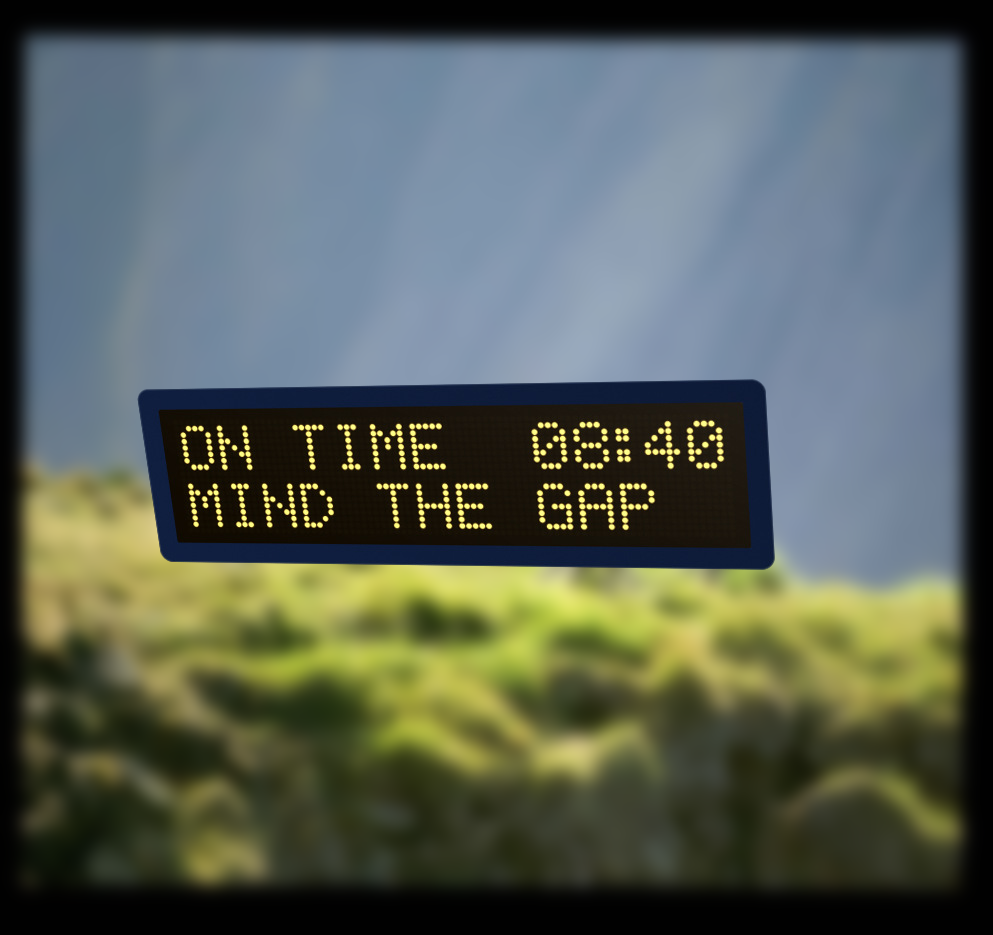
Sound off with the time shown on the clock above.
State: 8:40
